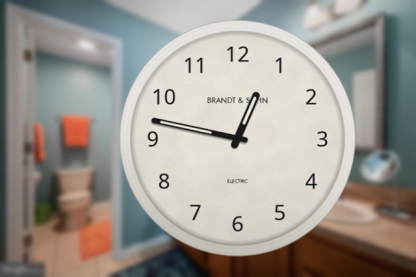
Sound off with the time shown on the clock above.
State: 12:47
